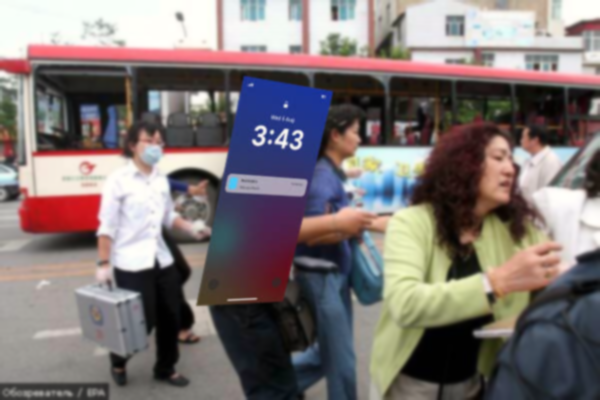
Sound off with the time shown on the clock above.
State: 3:43
